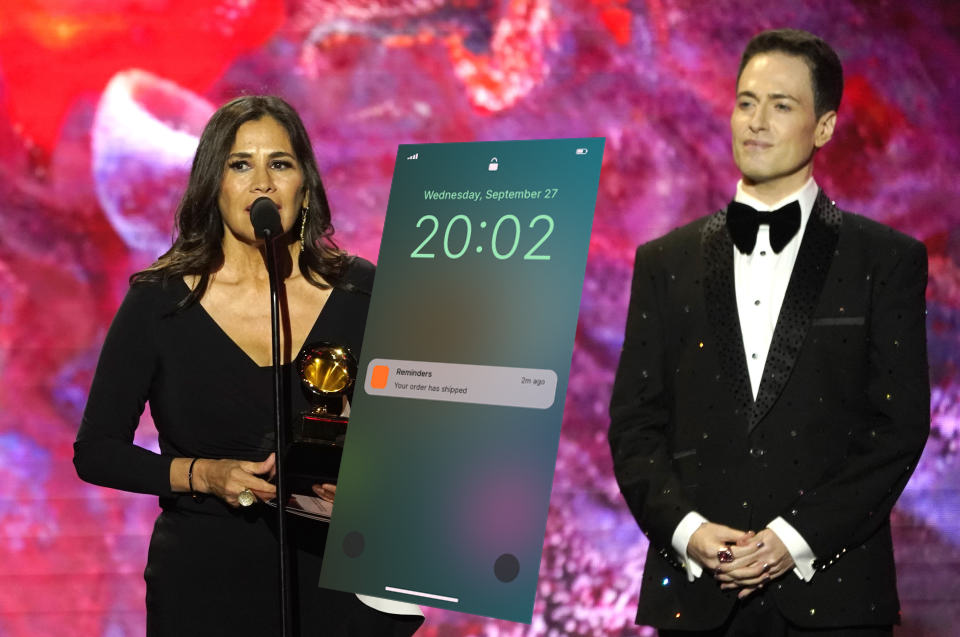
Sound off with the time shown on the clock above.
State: 20:02
